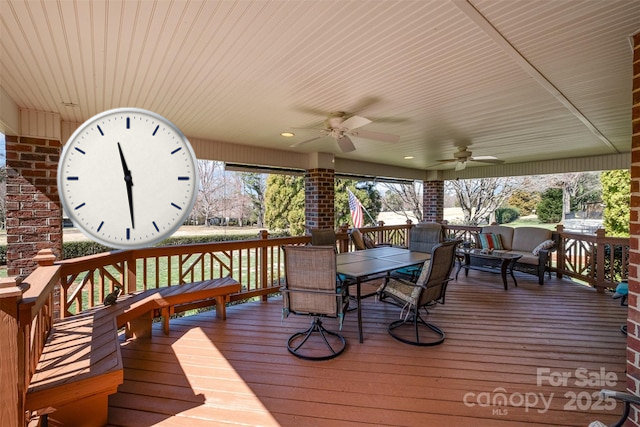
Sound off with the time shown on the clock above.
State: 11:29
